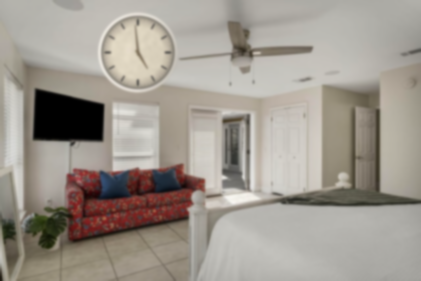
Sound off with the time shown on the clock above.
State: 4:59
